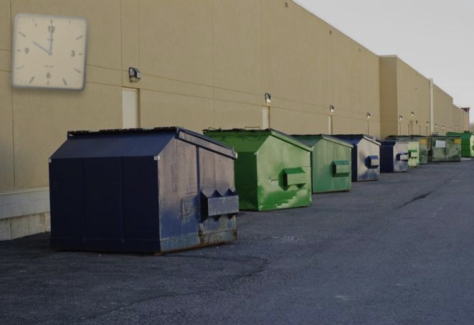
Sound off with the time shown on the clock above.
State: 10:00
